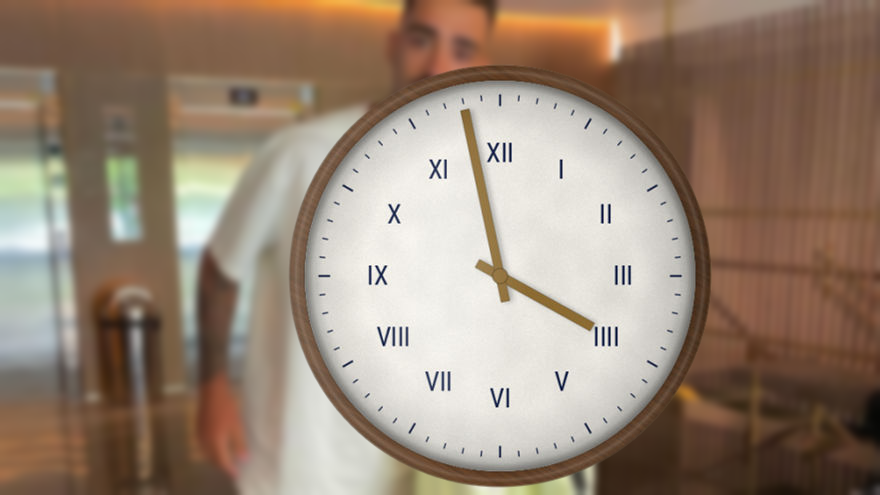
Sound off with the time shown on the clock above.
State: 3:58
